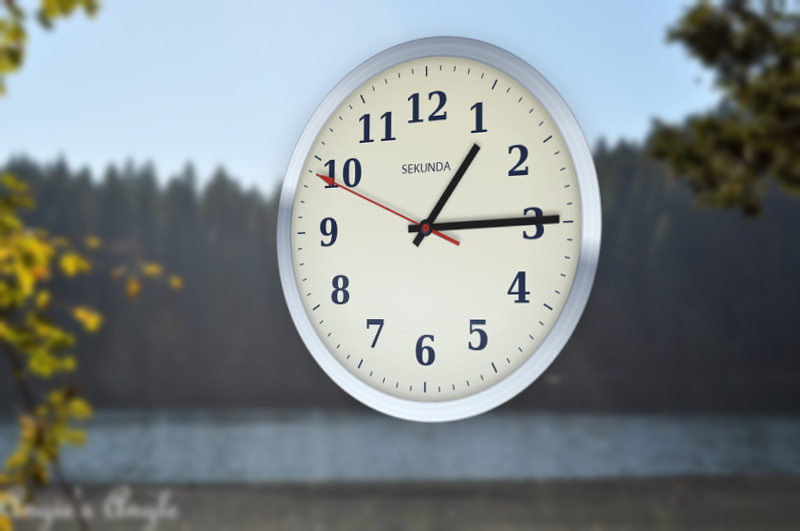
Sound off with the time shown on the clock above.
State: 1:14:49
